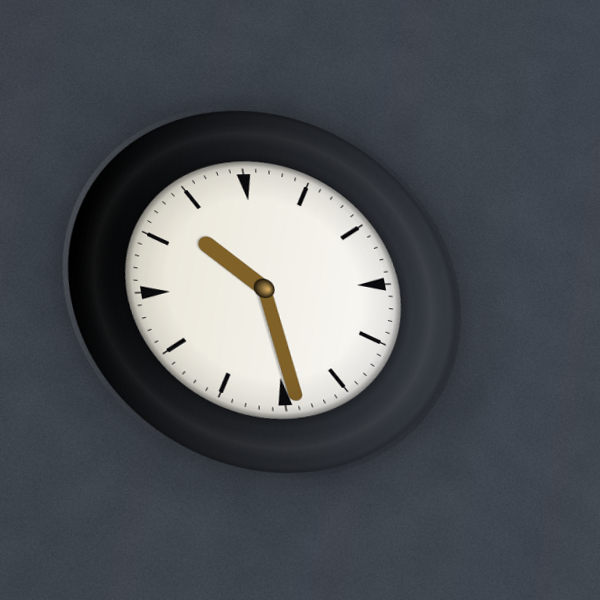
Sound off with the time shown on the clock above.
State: 10:29
